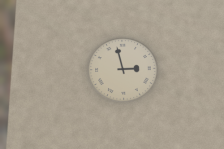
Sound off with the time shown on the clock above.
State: 2:58
